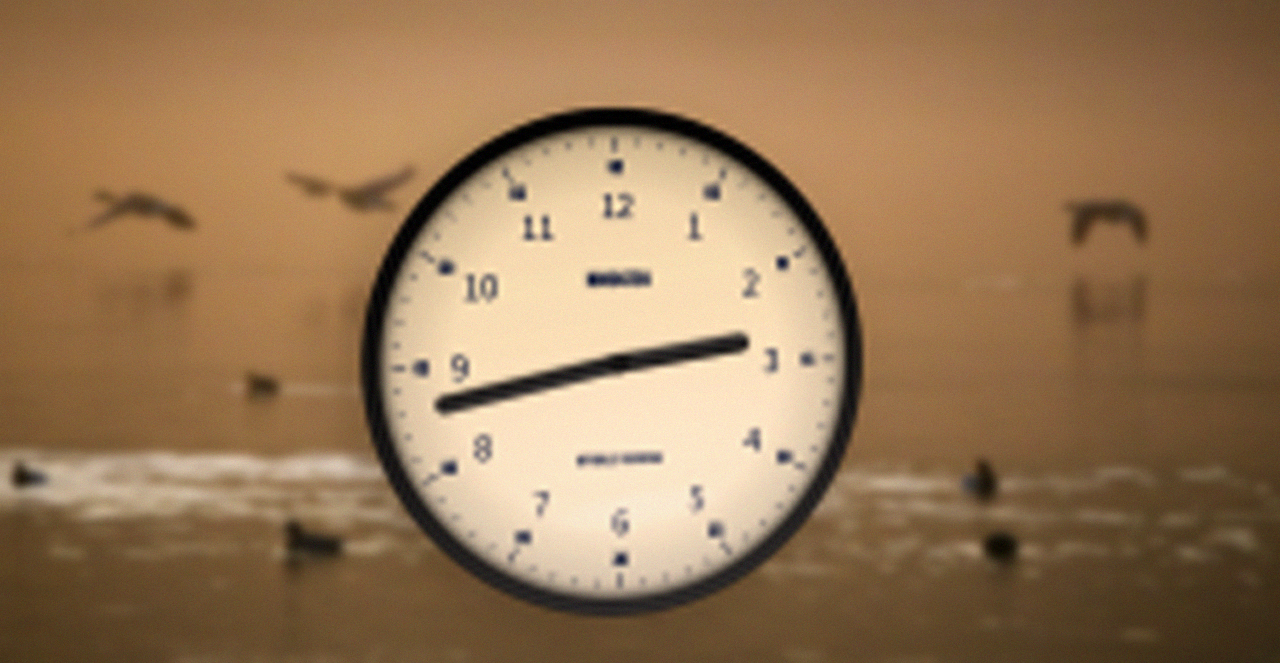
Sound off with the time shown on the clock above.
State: 2:43
